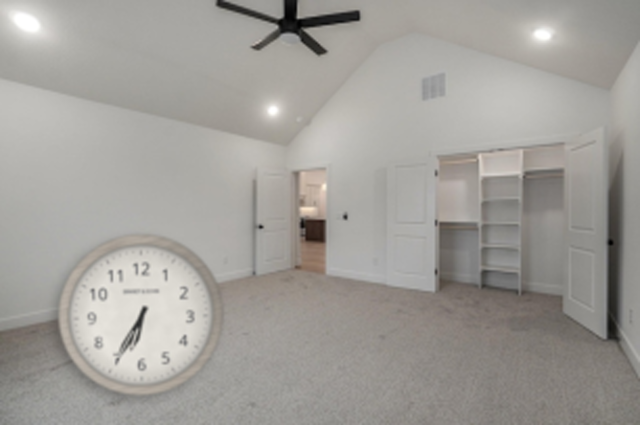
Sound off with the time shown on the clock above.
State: 6:35
